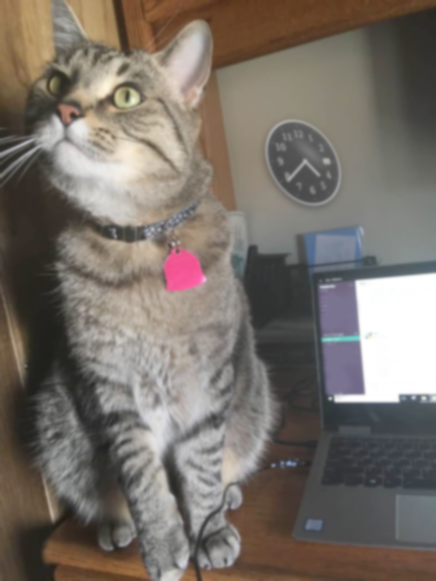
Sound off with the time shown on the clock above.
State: 4:39
